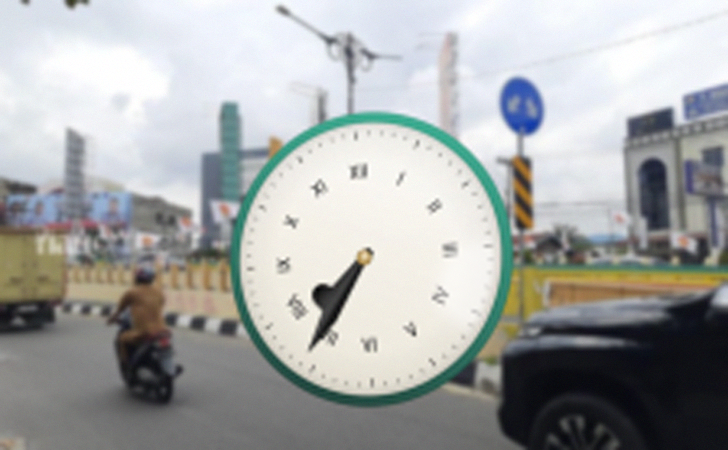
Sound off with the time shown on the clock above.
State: 7:36
